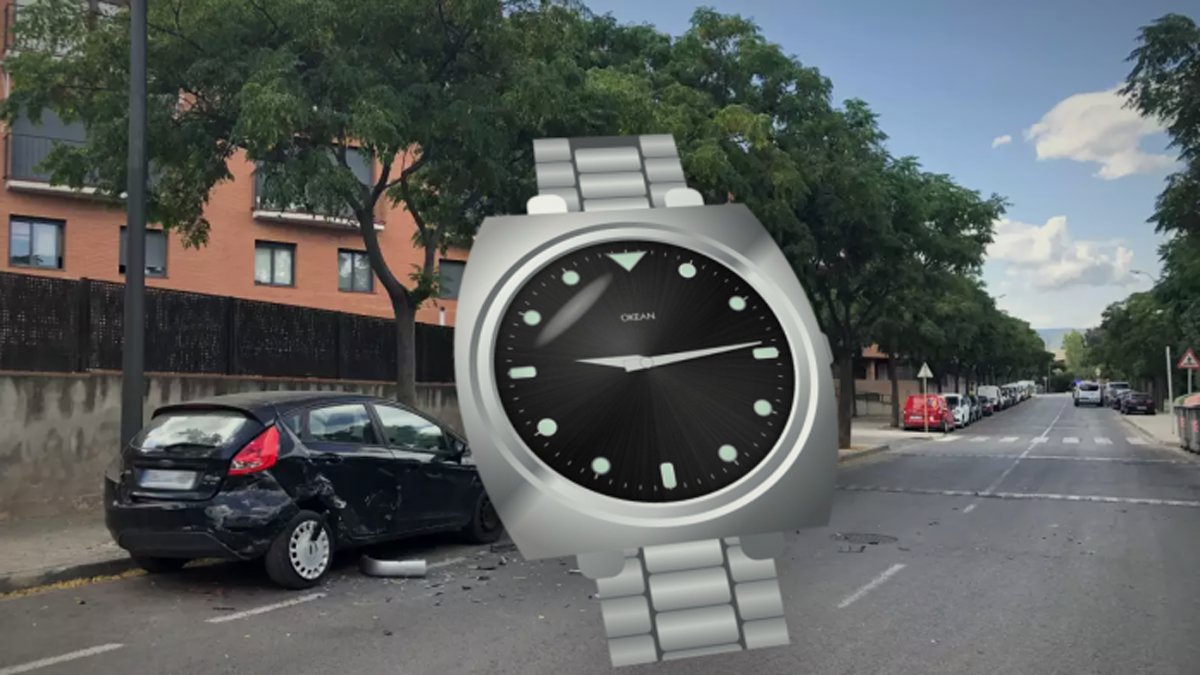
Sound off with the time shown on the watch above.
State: 9:14
